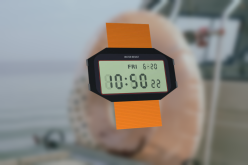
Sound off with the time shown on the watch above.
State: 10:50:22
